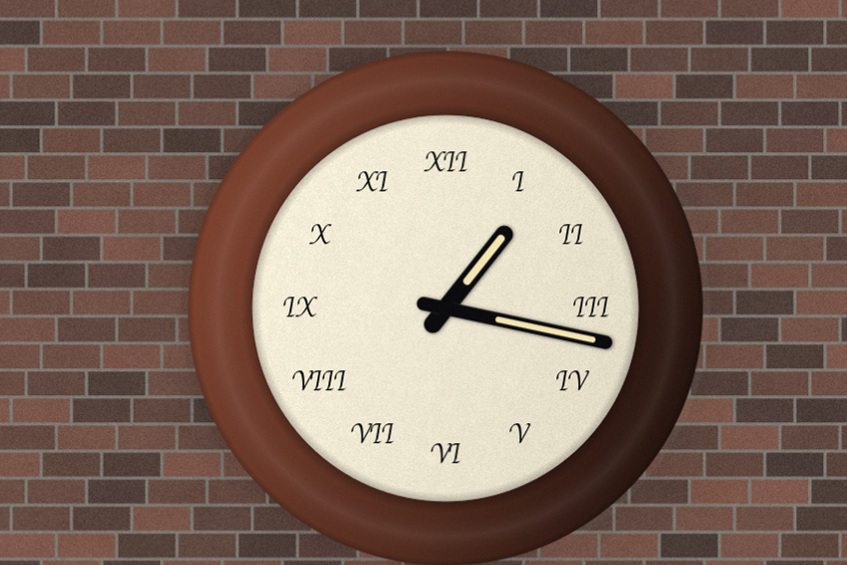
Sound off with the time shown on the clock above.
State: 1:17
